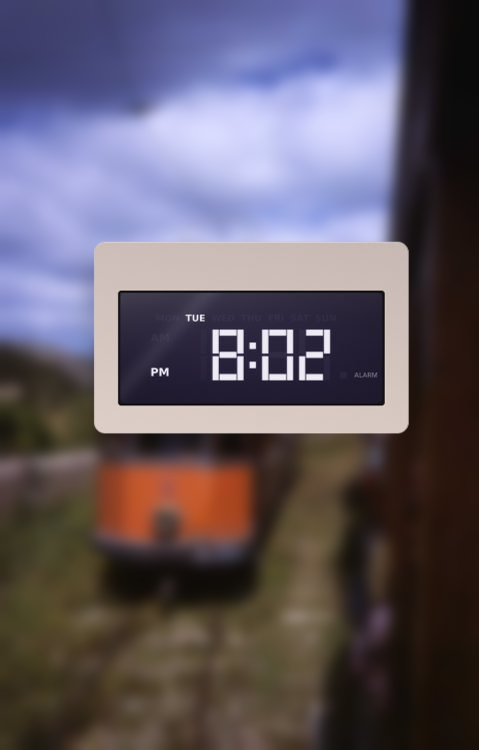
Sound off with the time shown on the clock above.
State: 8:02
